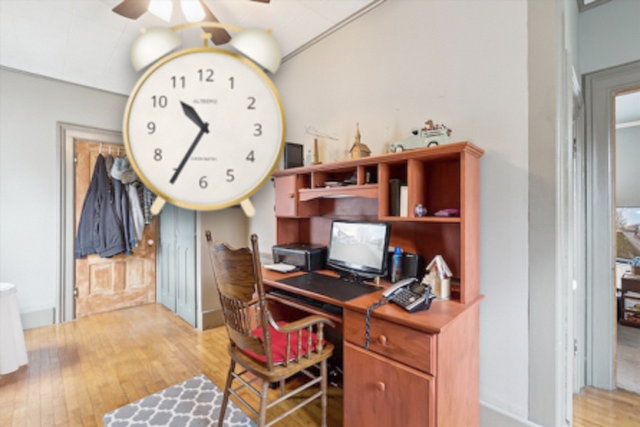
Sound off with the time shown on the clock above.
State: 10:35
